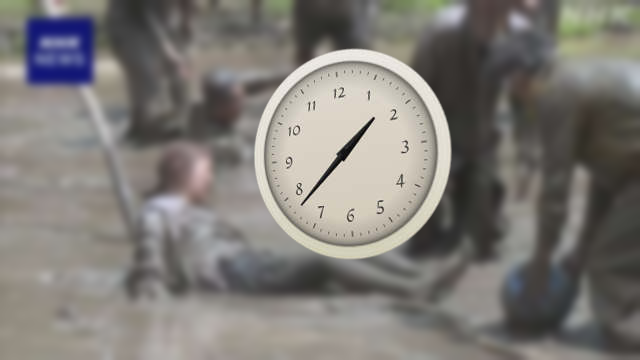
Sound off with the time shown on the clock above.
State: 1:38
